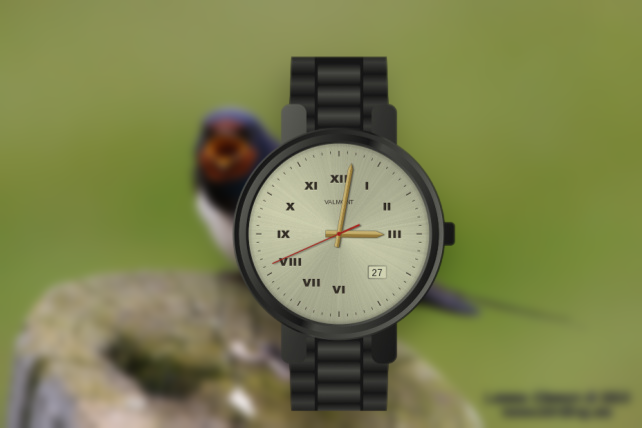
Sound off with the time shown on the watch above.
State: 3:01:41
